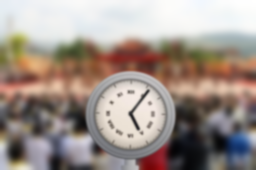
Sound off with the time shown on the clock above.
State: 5:06
